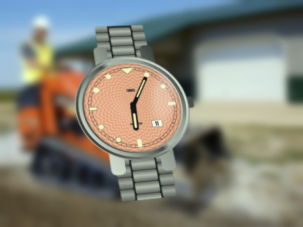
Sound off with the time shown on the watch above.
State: 6:05
